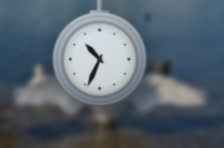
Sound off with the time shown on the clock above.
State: 10:34
